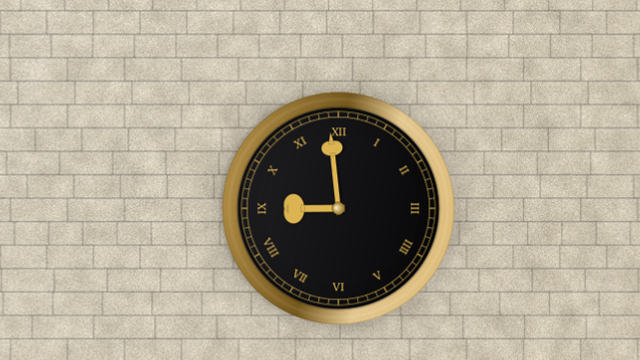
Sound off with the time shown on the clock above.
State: 8:59
